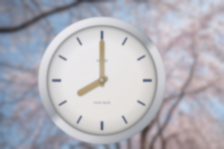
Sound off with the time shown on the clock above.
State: 8:00
